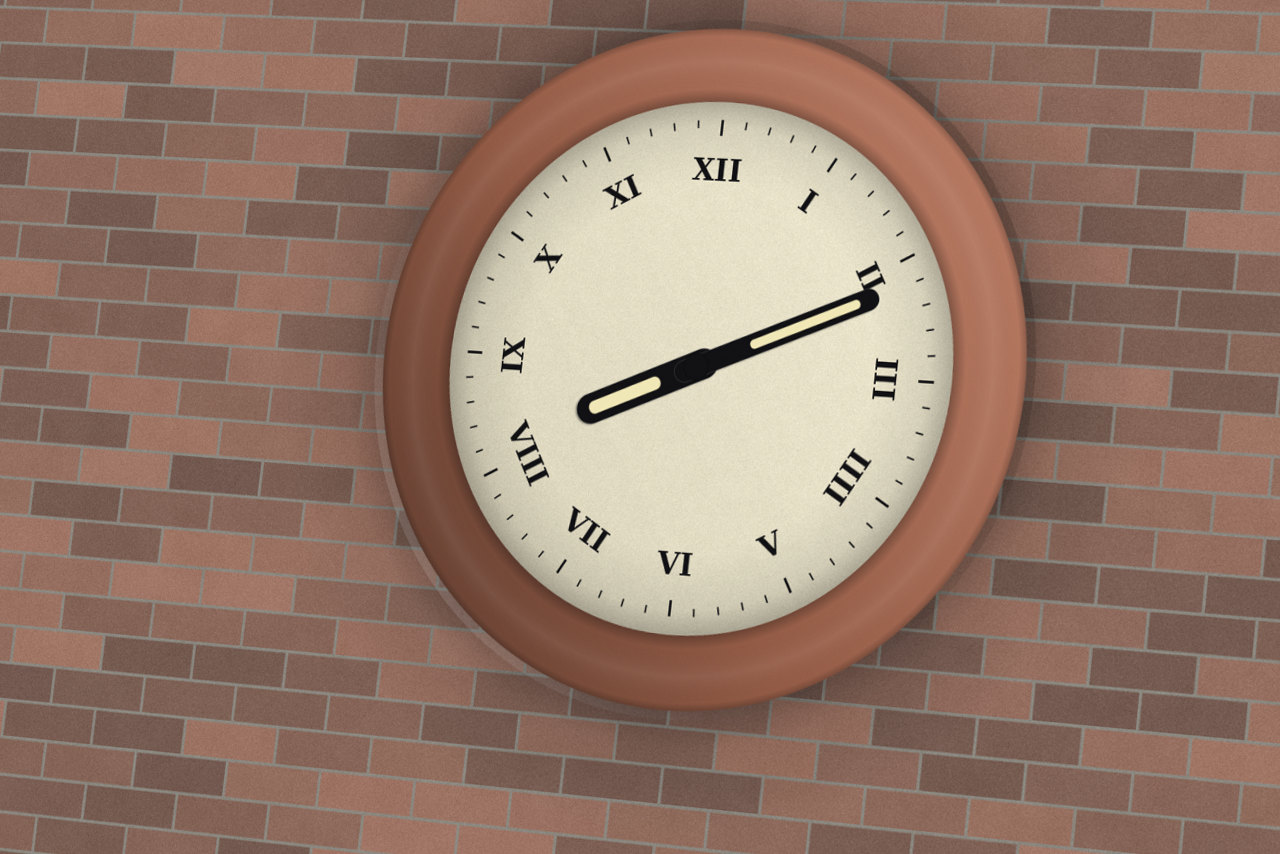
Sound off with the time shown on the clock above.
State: 8:11
